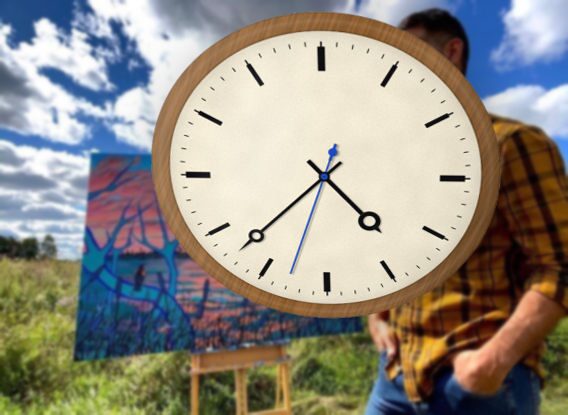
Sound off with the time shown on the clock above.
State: 4:37:33
